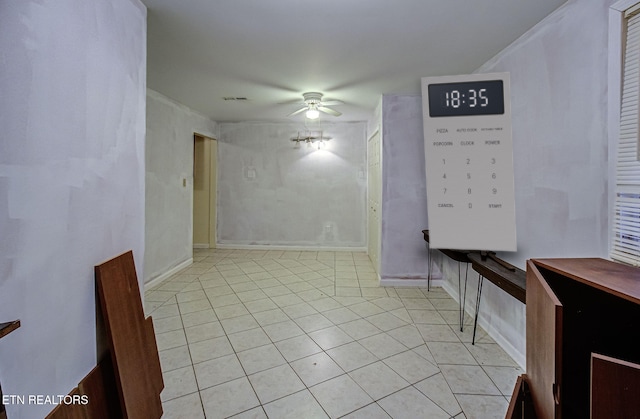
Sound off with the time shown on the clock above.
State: 18:35
